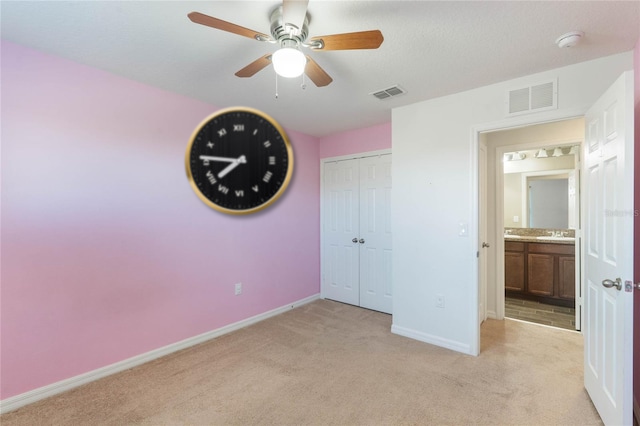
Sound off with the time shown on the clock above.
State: 7:46
